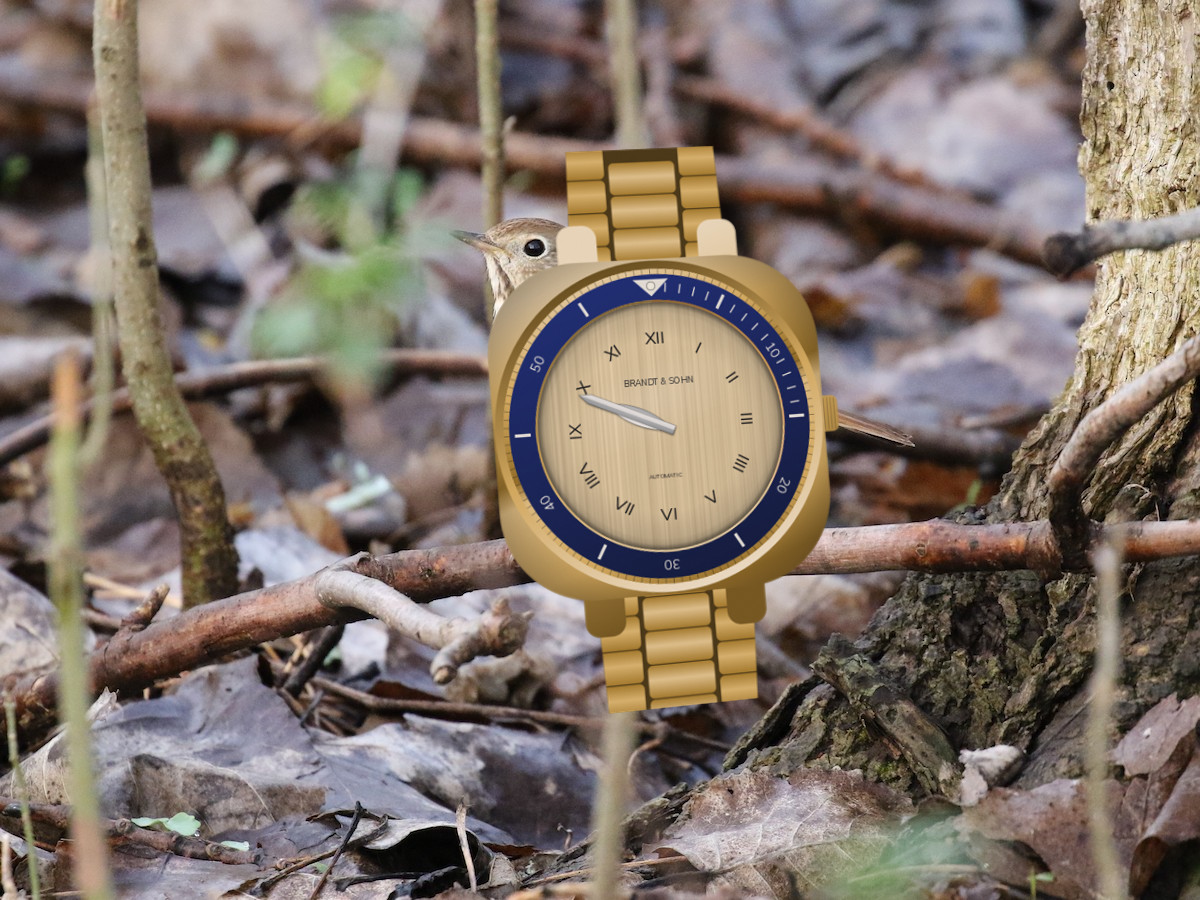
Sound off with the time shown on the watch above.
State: 9:49
